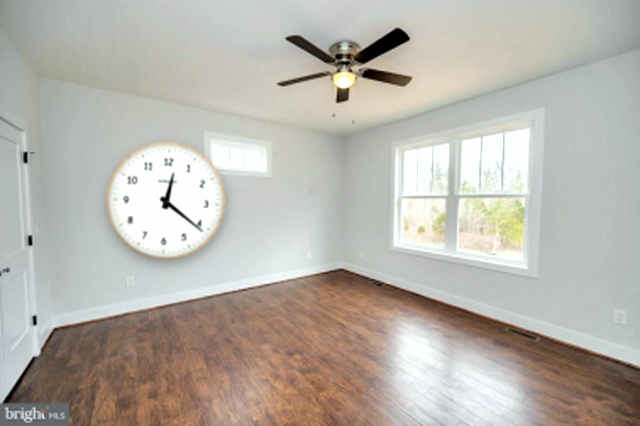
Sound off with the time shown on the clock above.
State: 12:21
